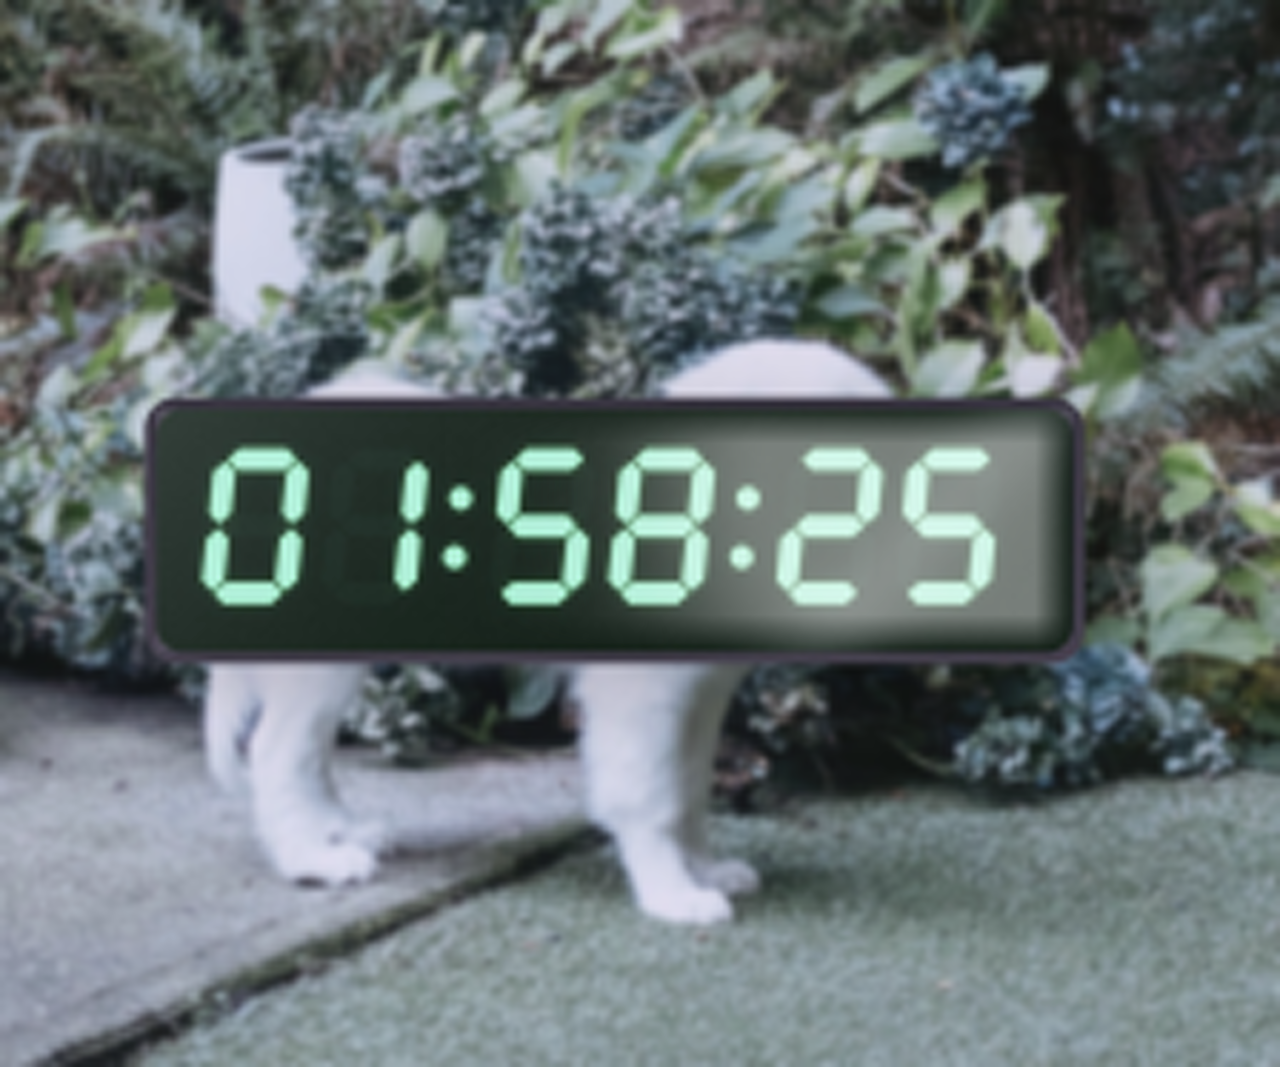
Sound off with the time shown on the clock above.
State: 1:58:25
